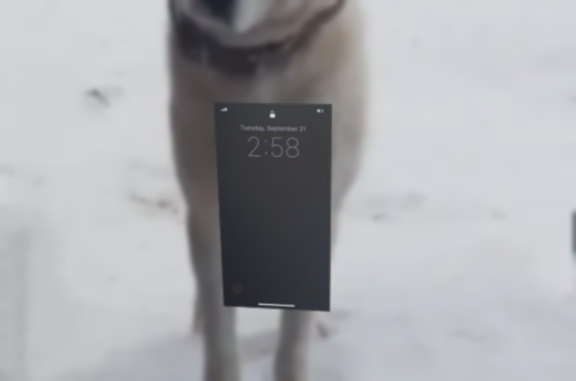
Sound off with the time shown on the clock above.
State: 2:58
